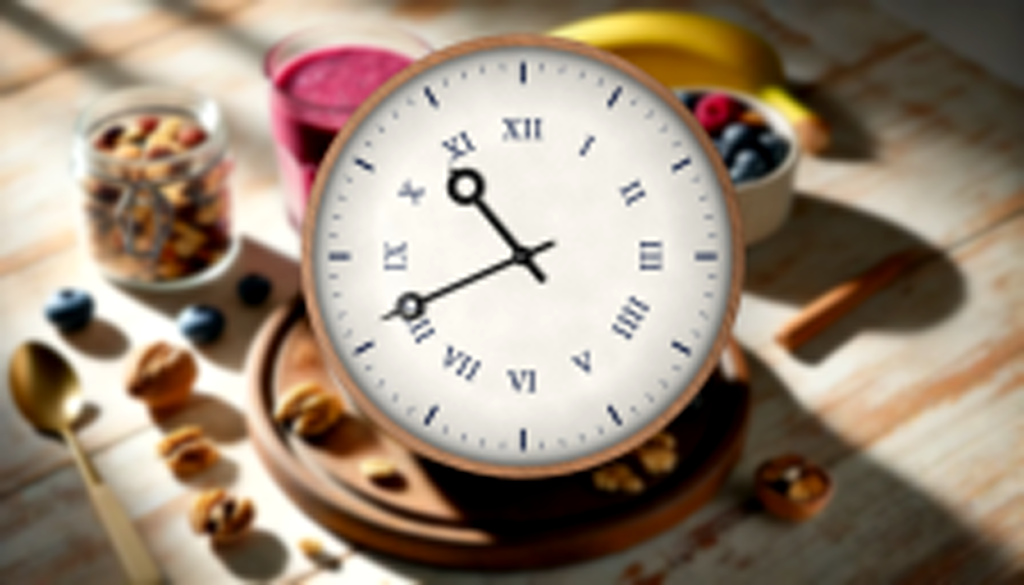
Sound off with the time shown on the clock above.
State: 10:41
